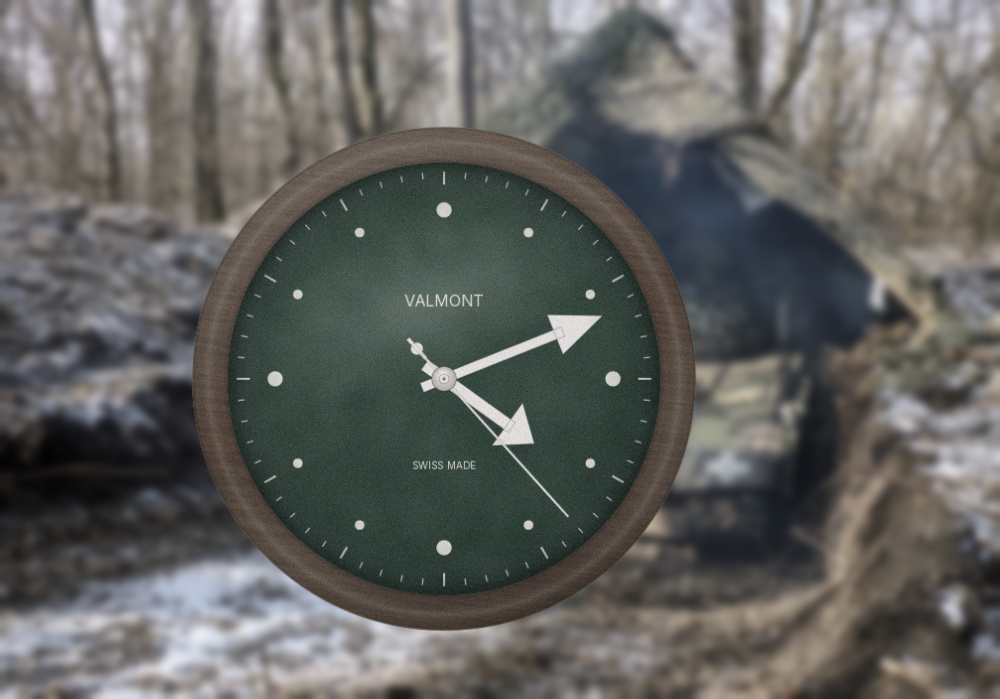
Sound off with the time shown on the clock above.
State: 4:11:23
